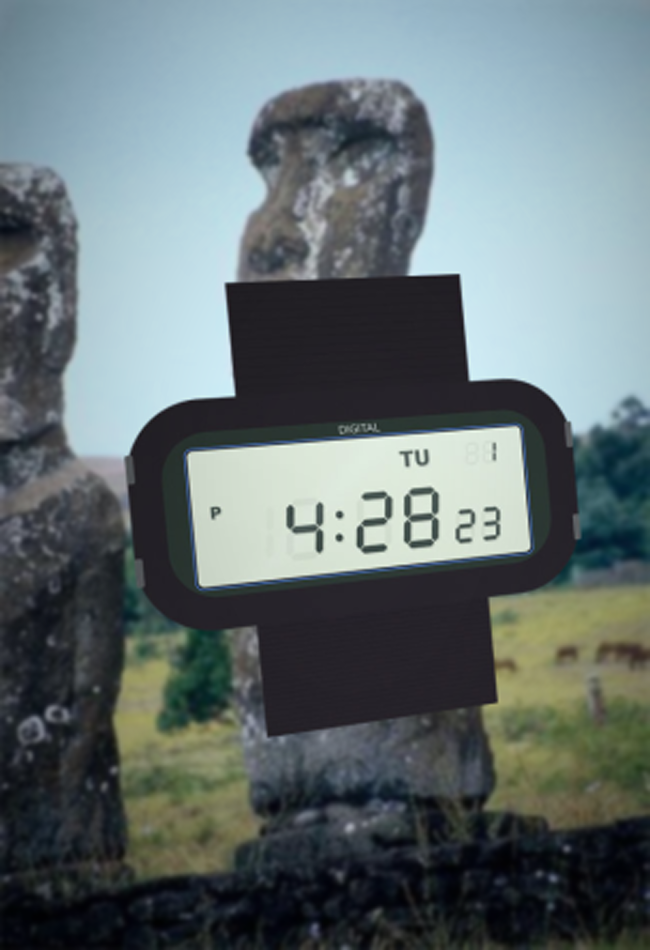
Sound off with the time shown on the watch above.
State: 4:28:23
